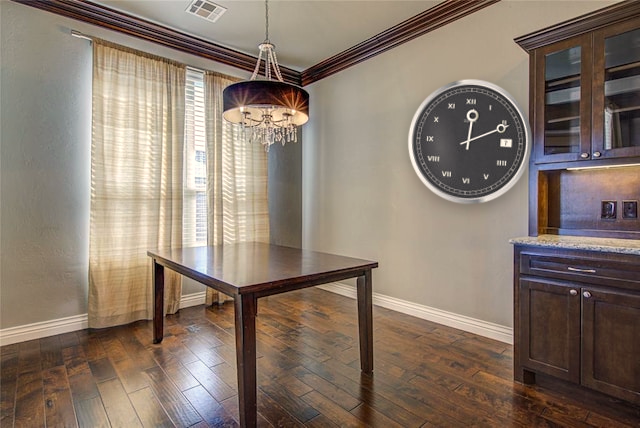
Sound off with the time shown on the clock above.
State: 12:11
